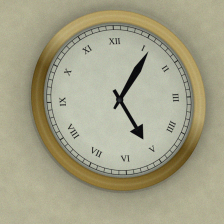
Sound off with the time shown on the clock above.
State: 5:06
